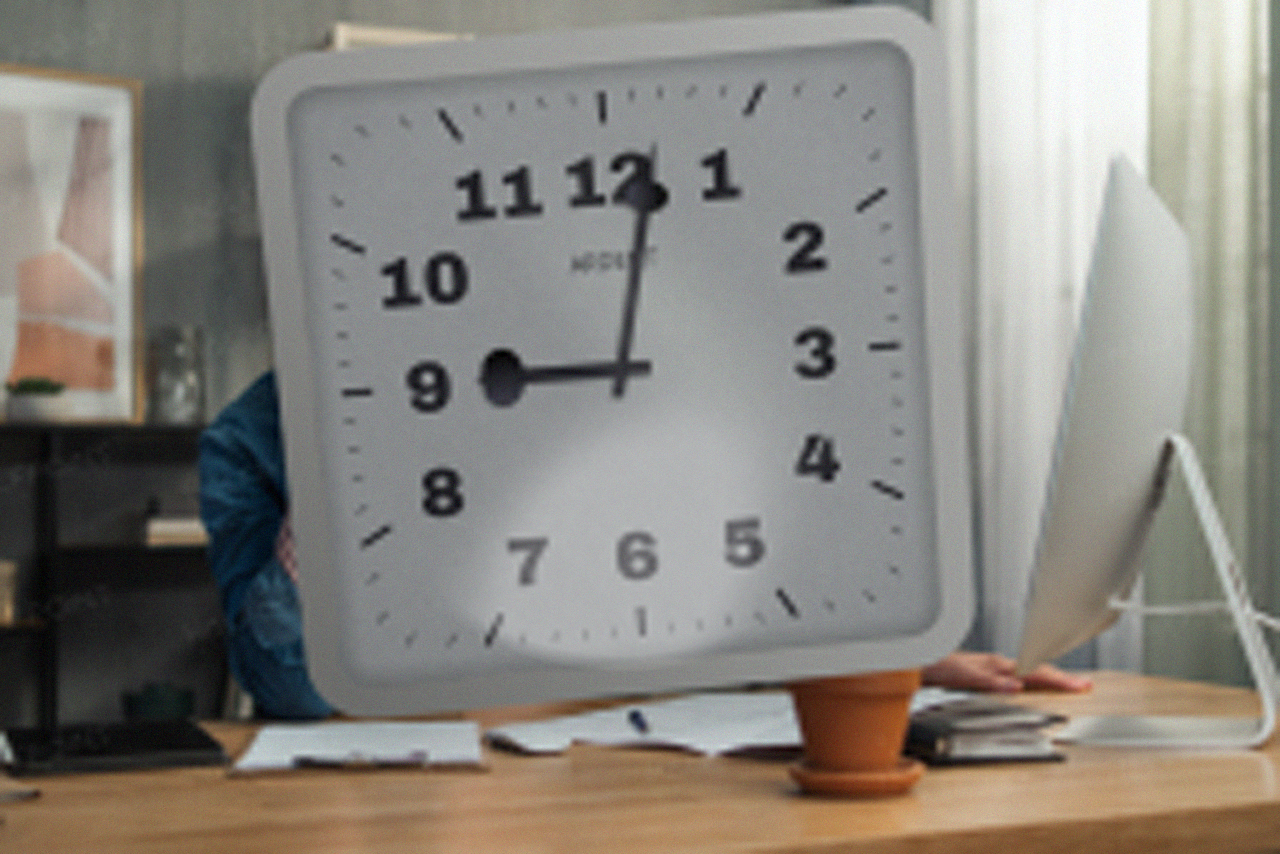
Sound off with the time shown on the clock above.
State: 9:02
